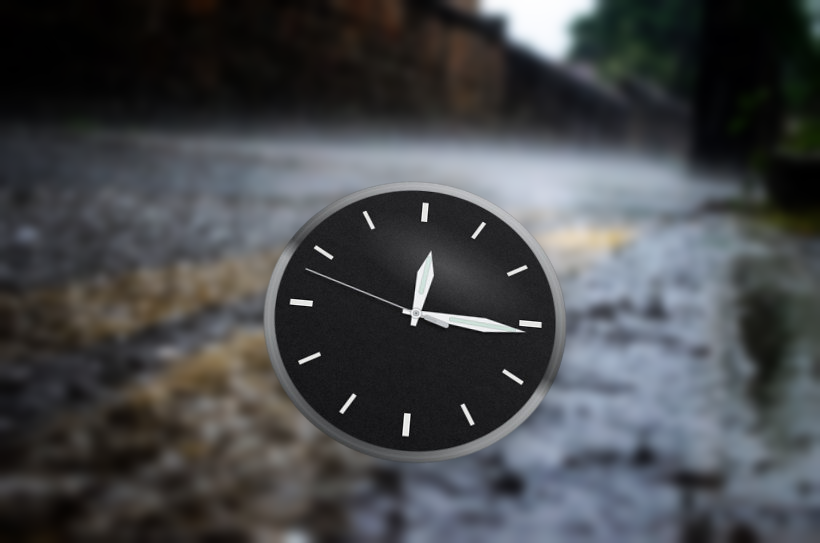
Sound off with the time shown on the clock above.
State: 12:15:48
